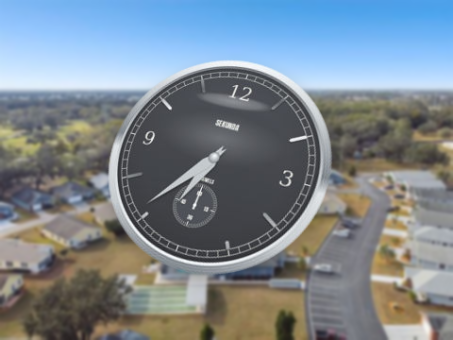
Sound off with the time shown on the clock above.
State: 6:36
